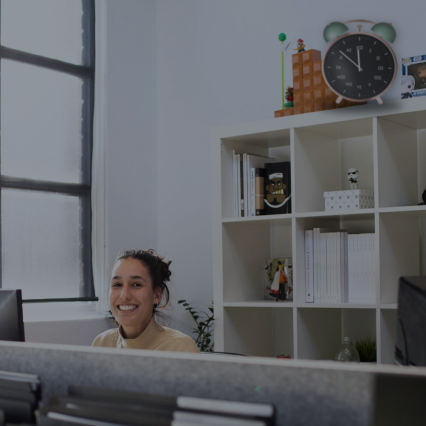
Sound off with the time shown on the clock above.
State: 11:52
